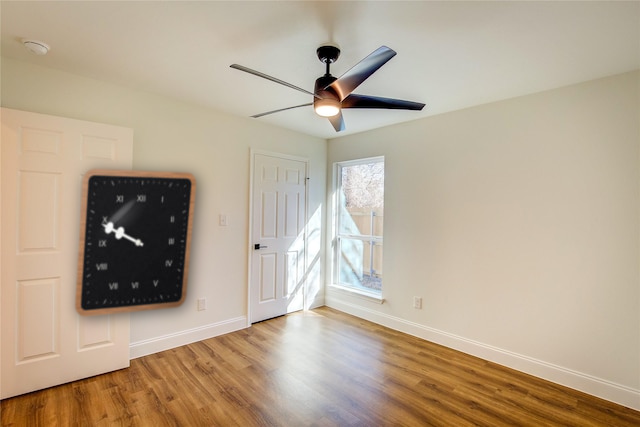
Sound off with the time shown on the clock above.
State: 9:49
